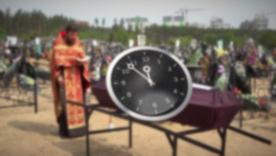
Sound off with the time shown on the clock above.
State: 11:53
